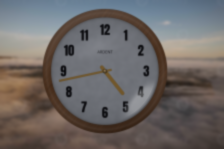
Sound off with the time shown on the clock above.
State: 4:43
